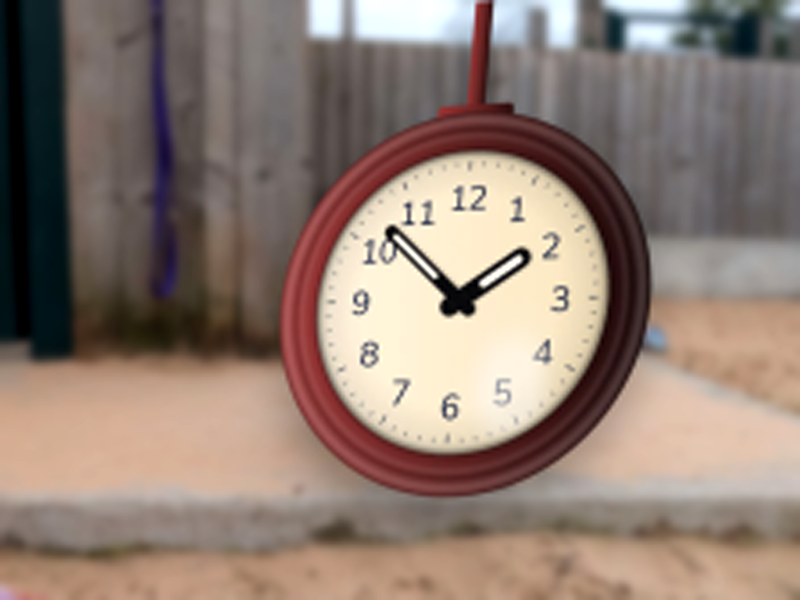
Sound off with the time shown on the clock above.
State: 1:52
